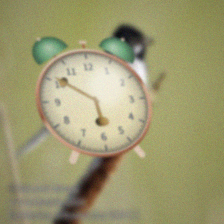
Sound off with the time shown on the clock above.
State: 5:51
